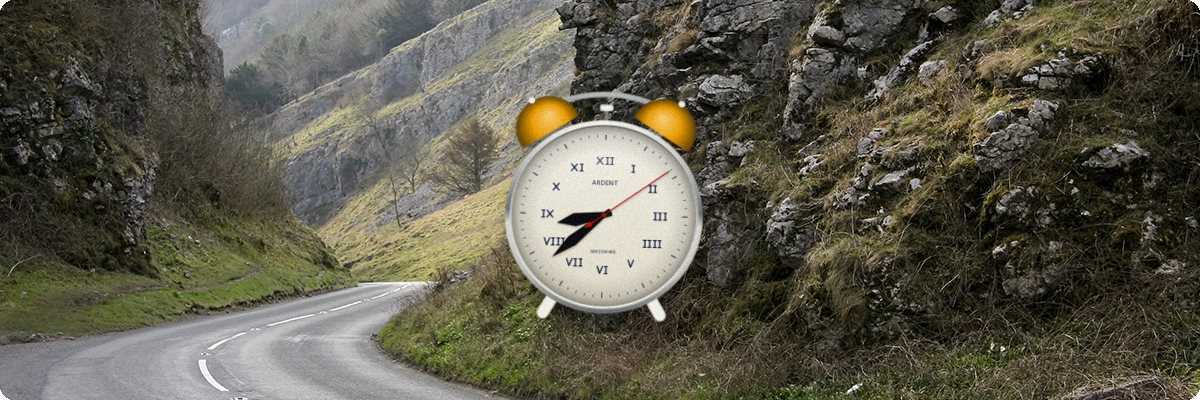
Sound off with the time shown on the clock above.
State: 8:38:09
